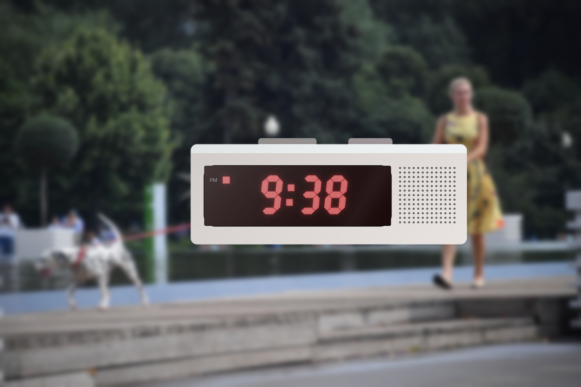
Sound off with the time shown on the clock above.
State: 9:38
